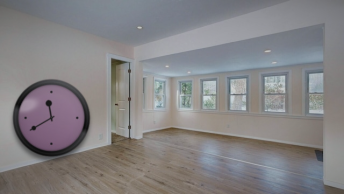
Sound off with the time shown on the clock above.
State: 11:40
